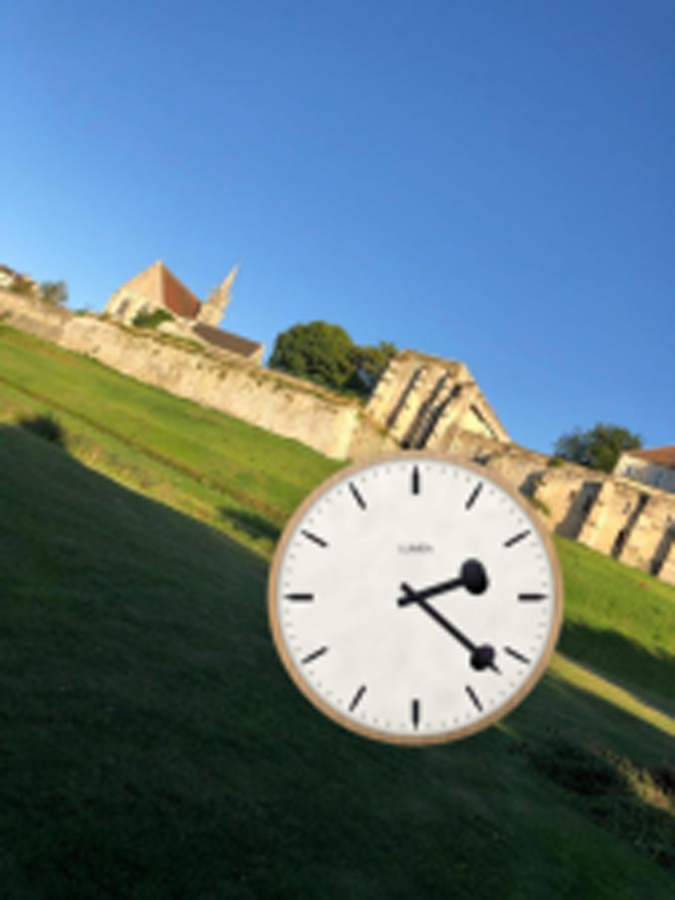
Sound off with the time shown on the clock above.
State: 2:22
